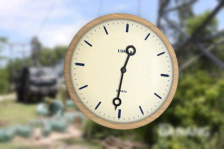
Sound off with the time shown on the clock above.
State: 12:31
